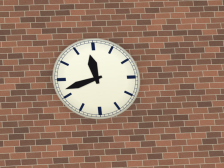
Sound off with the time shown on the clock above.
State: 11:42
